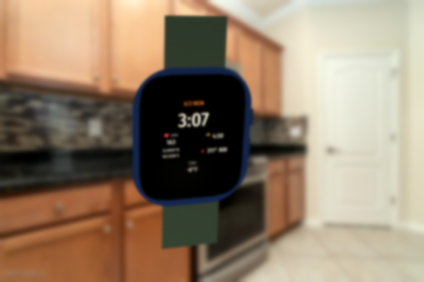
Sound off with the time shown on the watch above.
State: 3:07
